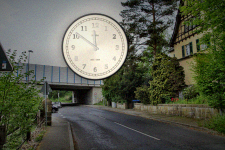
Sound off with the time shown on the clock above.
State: 11:51
